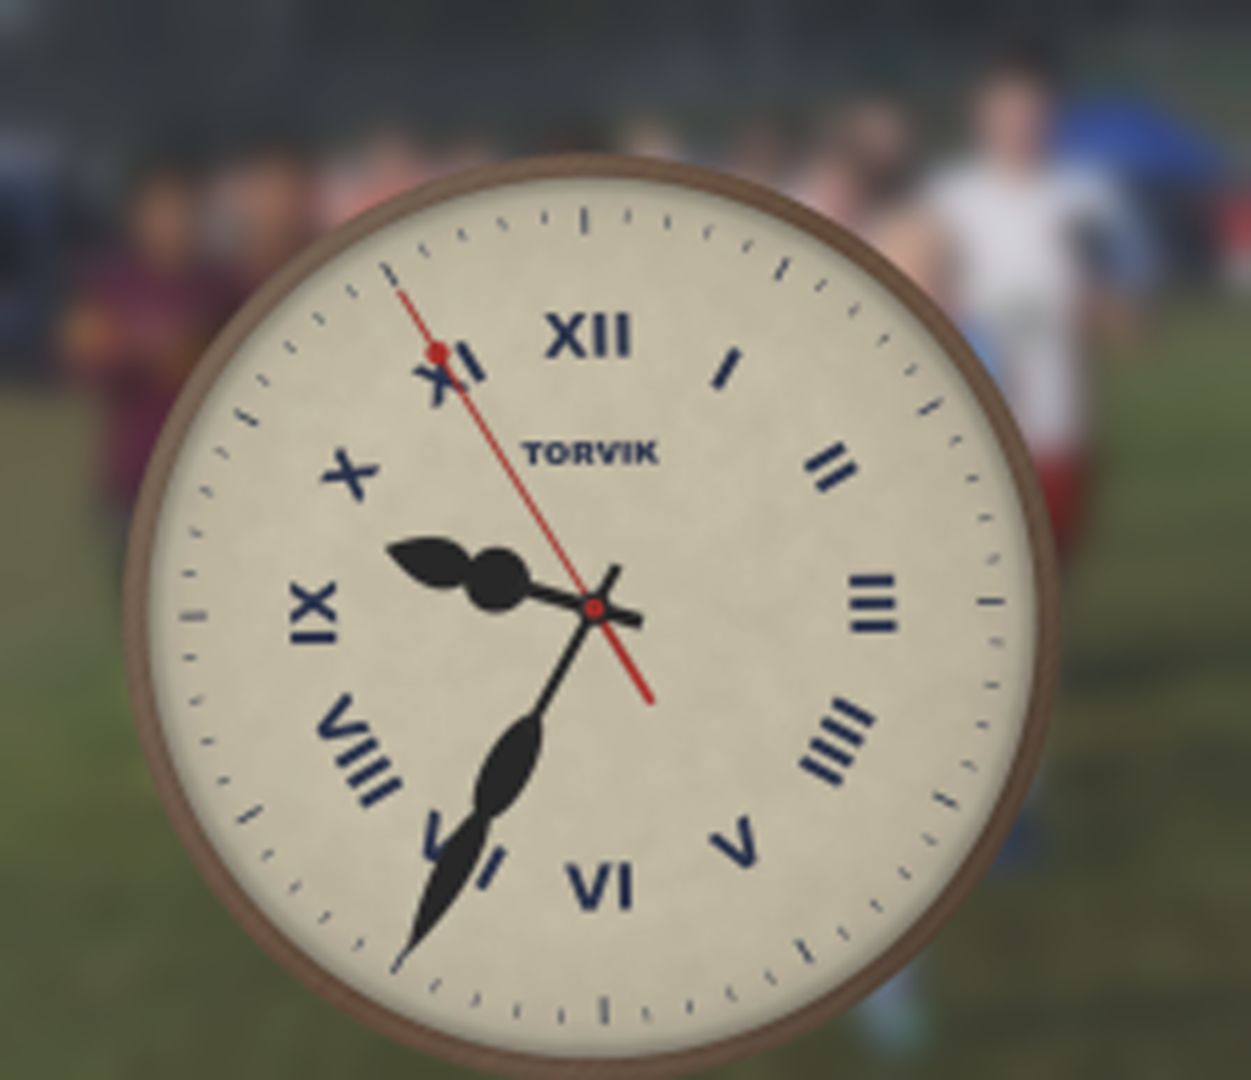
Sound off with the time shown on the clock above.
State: 9:34:55
